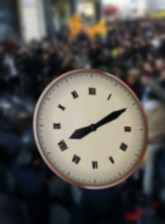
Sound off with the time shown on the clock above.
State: 8:10
